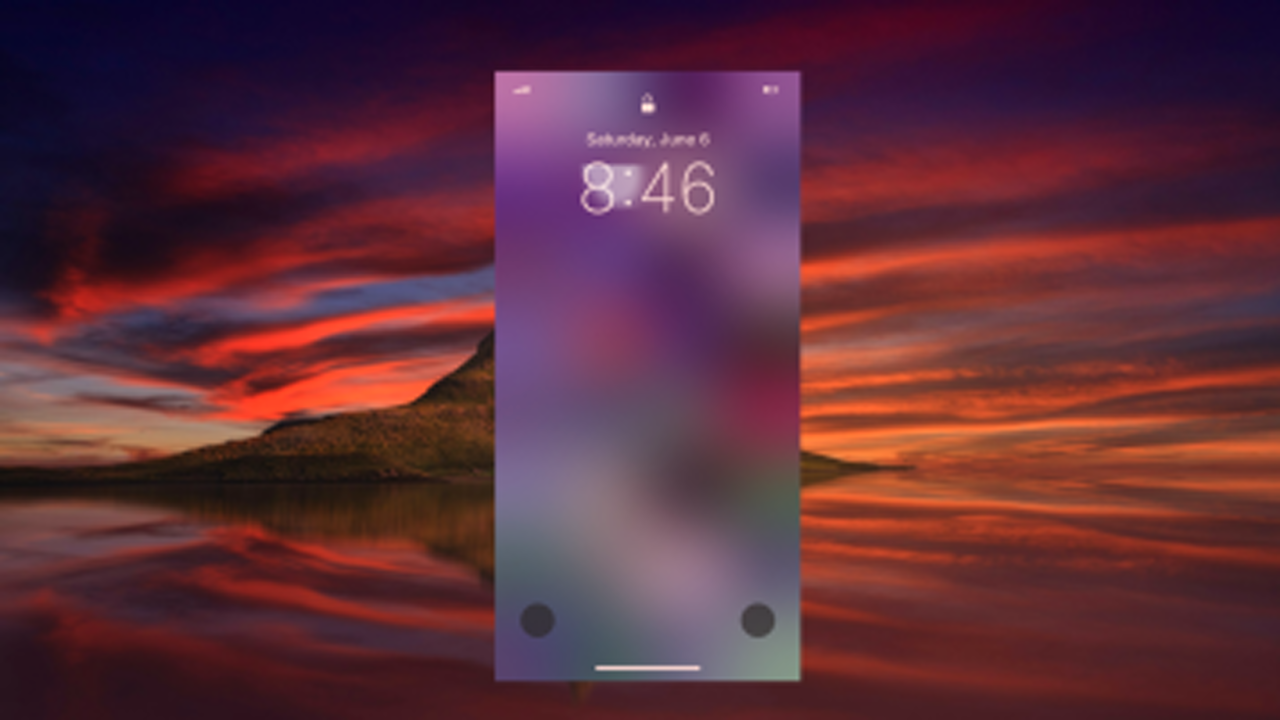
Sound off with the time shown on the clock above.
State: 8:46
